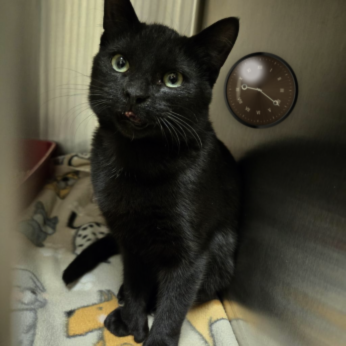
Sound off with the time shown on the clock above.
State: 9:21
